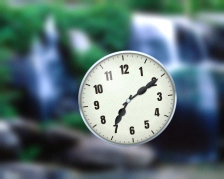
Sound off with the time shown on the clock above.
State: 7:10
